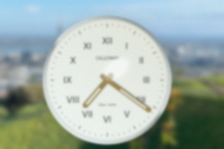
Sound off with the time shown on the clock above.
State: 7:21
